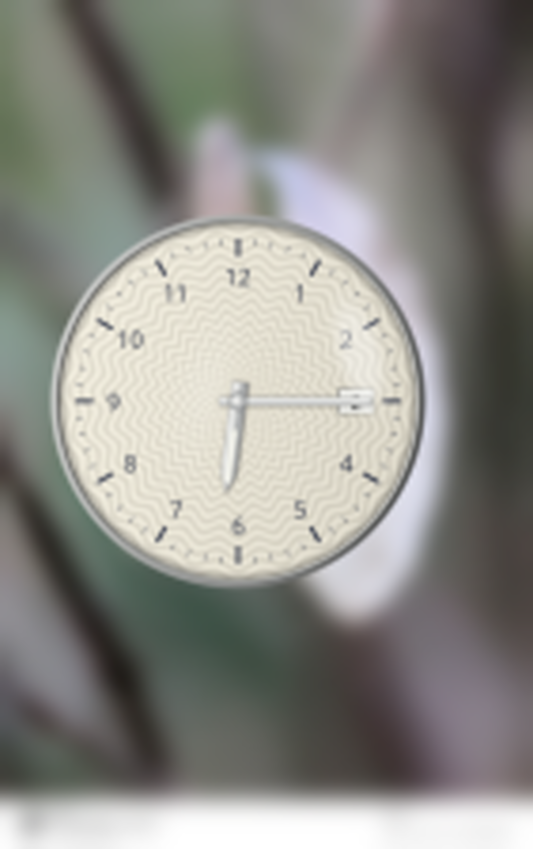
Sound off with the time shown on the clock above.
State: 6:15
